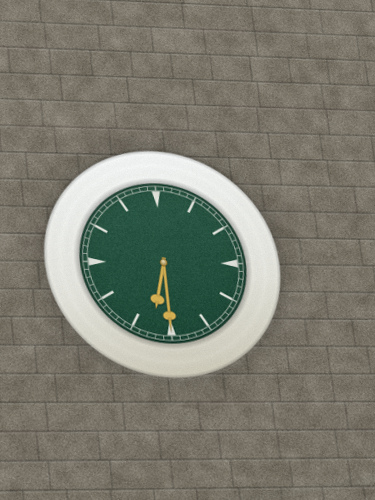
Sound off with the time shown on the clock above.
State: 6:30
